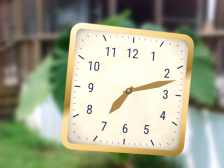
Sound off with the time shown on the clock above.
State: 7:12
